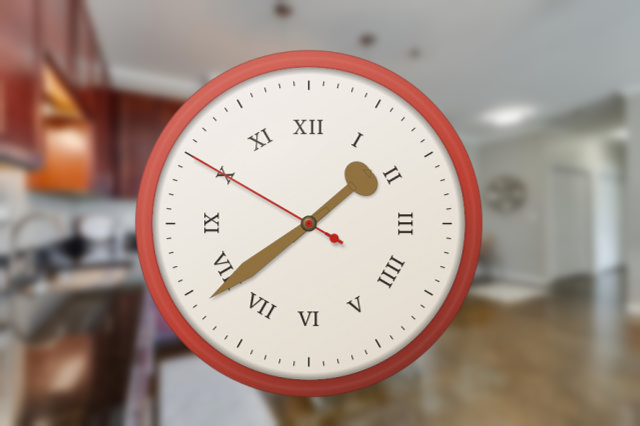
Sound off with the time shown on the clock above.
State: 1:38:50
